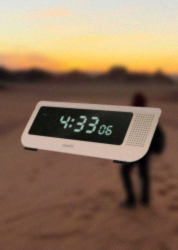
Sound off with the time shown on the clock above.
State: 4:33:06
